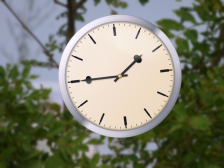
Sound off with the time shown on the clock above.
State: 1:45
